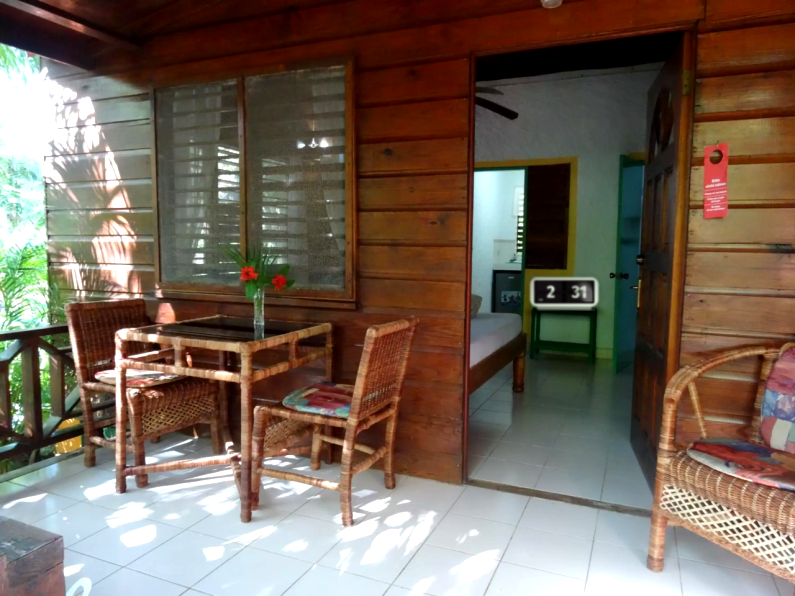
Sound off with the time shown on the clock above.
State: 2:31
